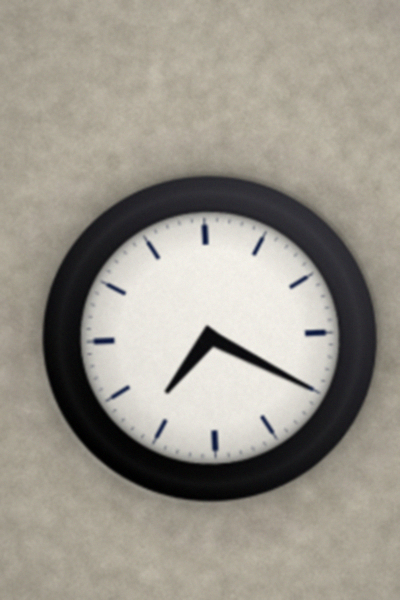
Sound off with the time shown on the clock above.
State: 7:20
